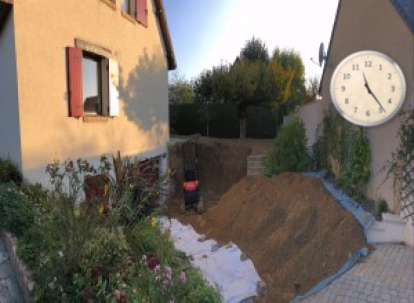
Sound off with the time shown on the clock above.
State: 11:24
